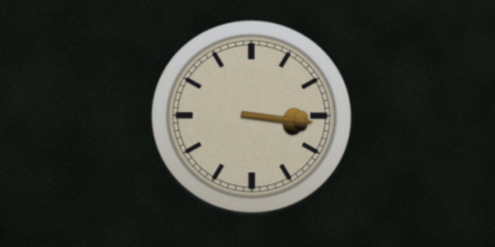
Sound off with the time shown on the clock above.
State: 3:16
